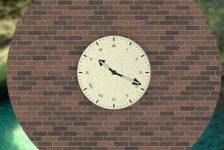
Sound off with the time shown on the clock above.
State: 10:19
